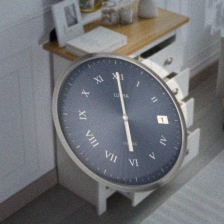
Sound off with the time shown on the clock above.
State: 6:00
